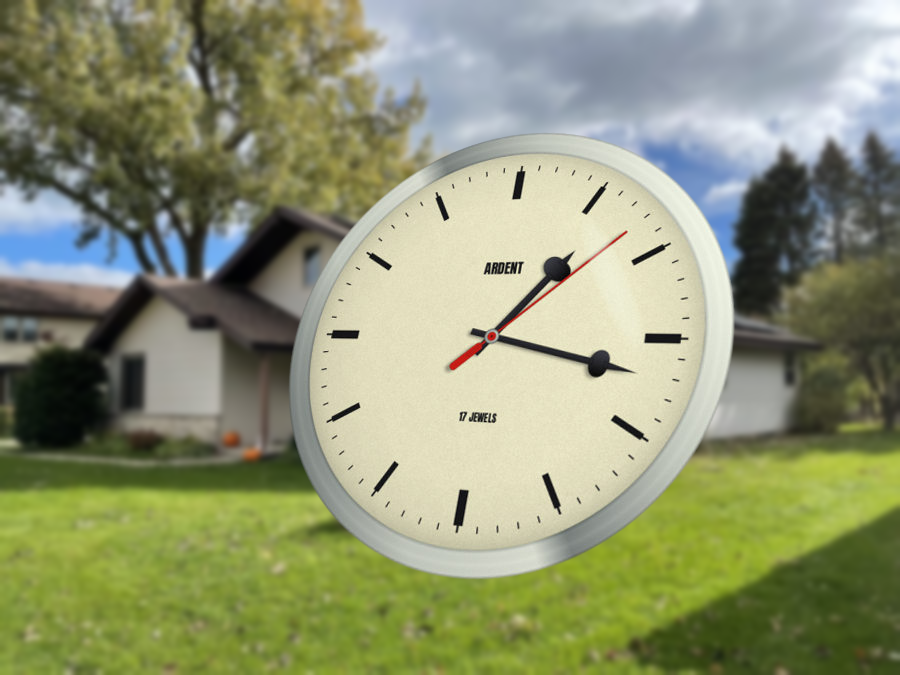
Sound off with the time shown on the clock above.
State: 1:17:08
